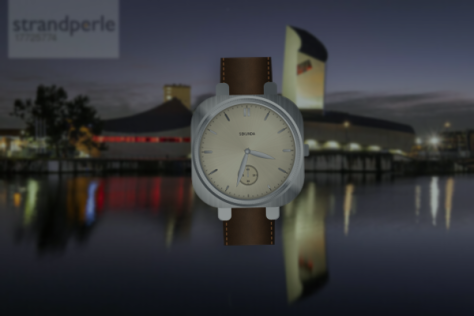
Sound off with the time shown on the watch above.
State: 3:33
